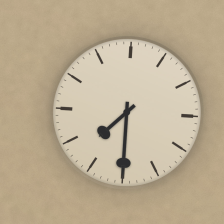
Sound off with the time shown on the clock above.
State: 7:30
